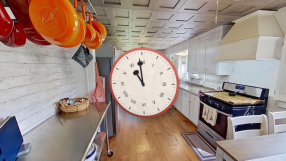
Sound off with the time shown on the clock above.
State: 10:59
